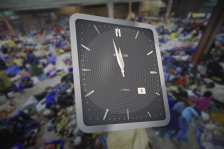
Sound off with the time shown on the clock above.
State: 11:58
